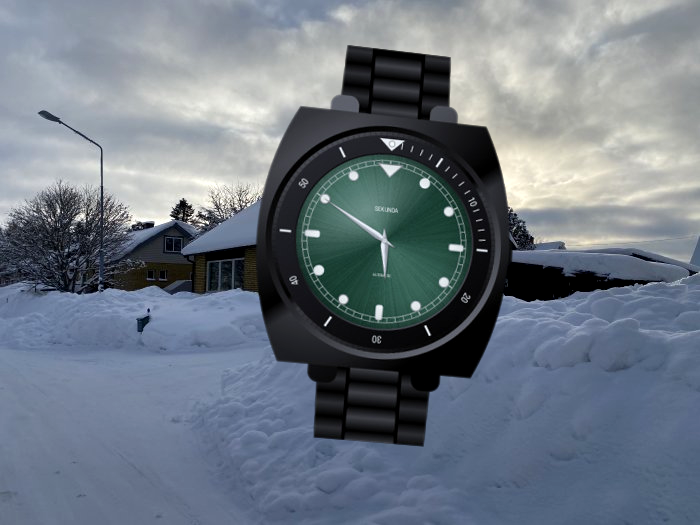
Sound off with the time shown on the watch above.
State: 5:50
